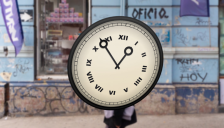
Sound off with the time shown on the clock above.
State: 12:53
